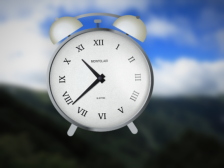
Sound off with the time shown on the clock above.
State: 10:38
